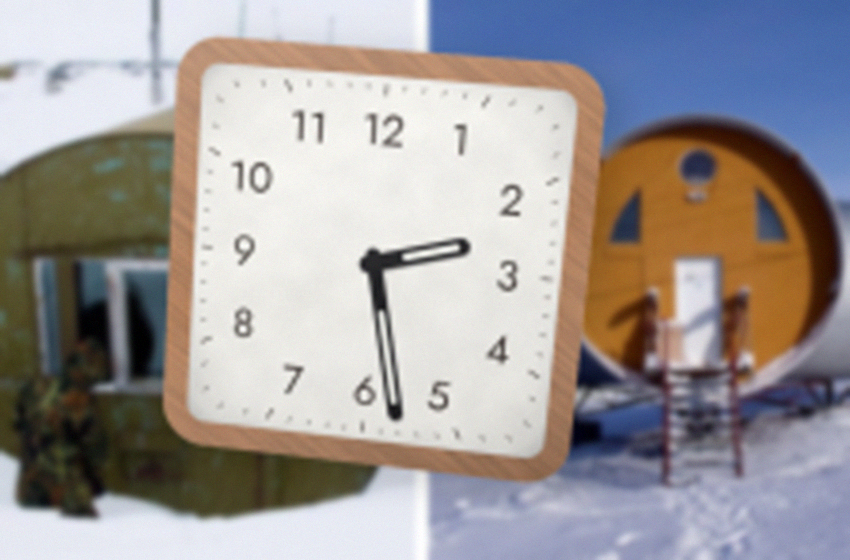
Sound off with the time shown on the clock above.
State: 2:28
